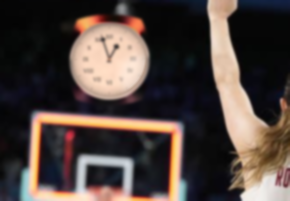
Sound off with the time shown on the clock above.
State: 12:57
